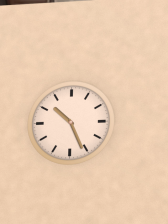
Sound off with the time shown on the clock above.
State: 10:26
